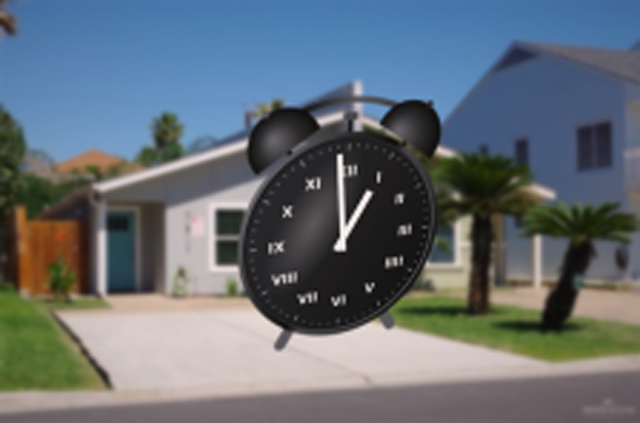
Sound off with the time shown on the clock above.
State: 12:59
